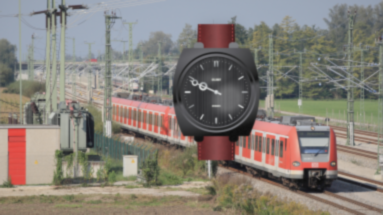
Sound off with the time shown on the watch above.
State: 9:49
